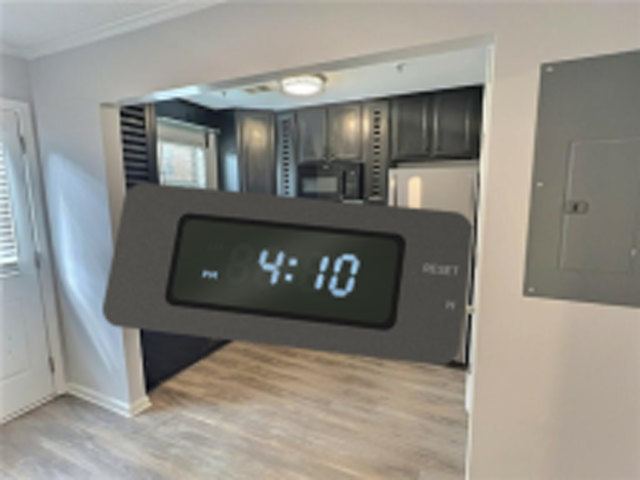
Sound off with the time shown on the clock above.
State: 4:10
